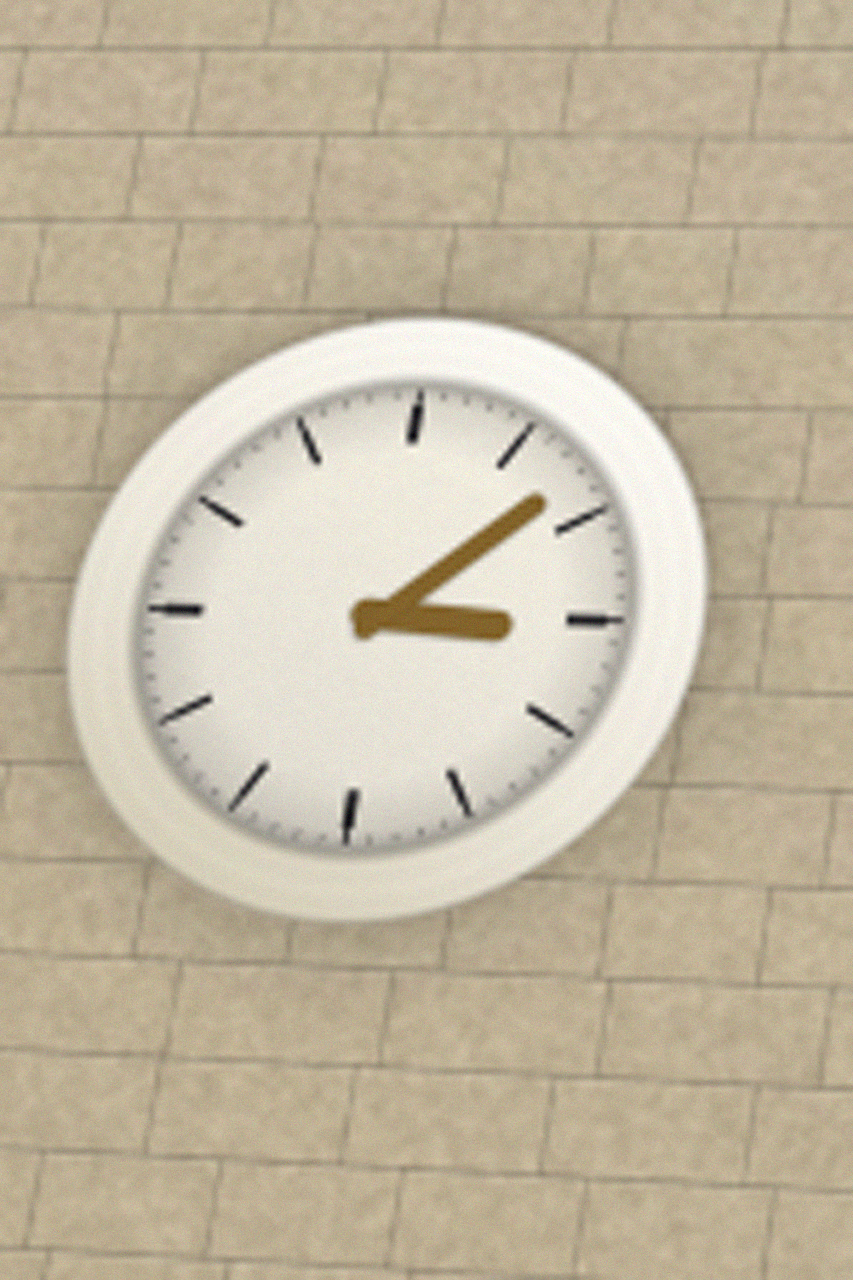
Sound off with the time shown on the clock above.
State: 3:08
